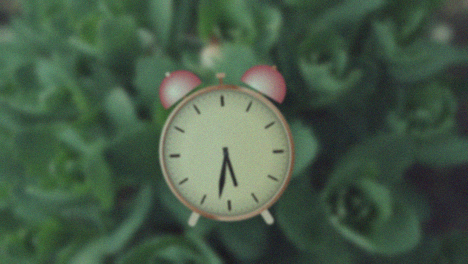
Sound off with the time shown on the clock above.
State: 5:32
